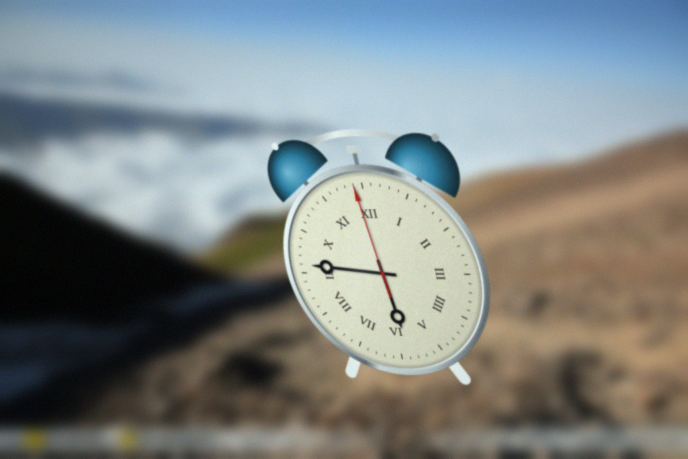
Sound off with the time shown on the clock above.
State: 5:45:59
